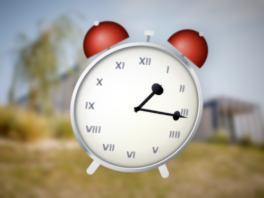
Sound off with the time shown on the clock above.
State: 1:16
